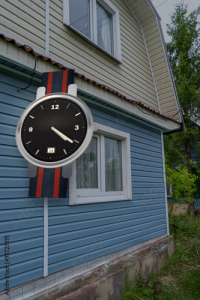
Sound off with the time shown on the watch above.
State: 4:21
